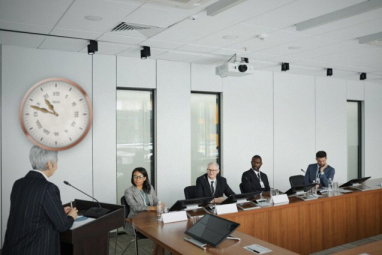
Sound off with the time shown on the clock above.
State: 10:48
